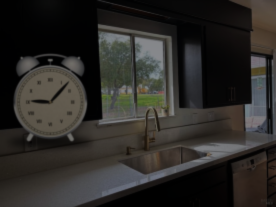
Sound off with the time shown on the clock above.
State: 9:07
